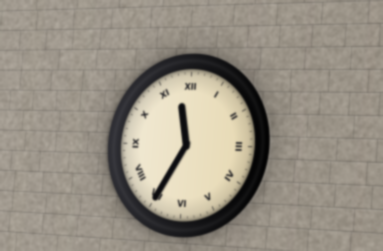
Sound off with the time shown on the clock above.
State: 11:35
